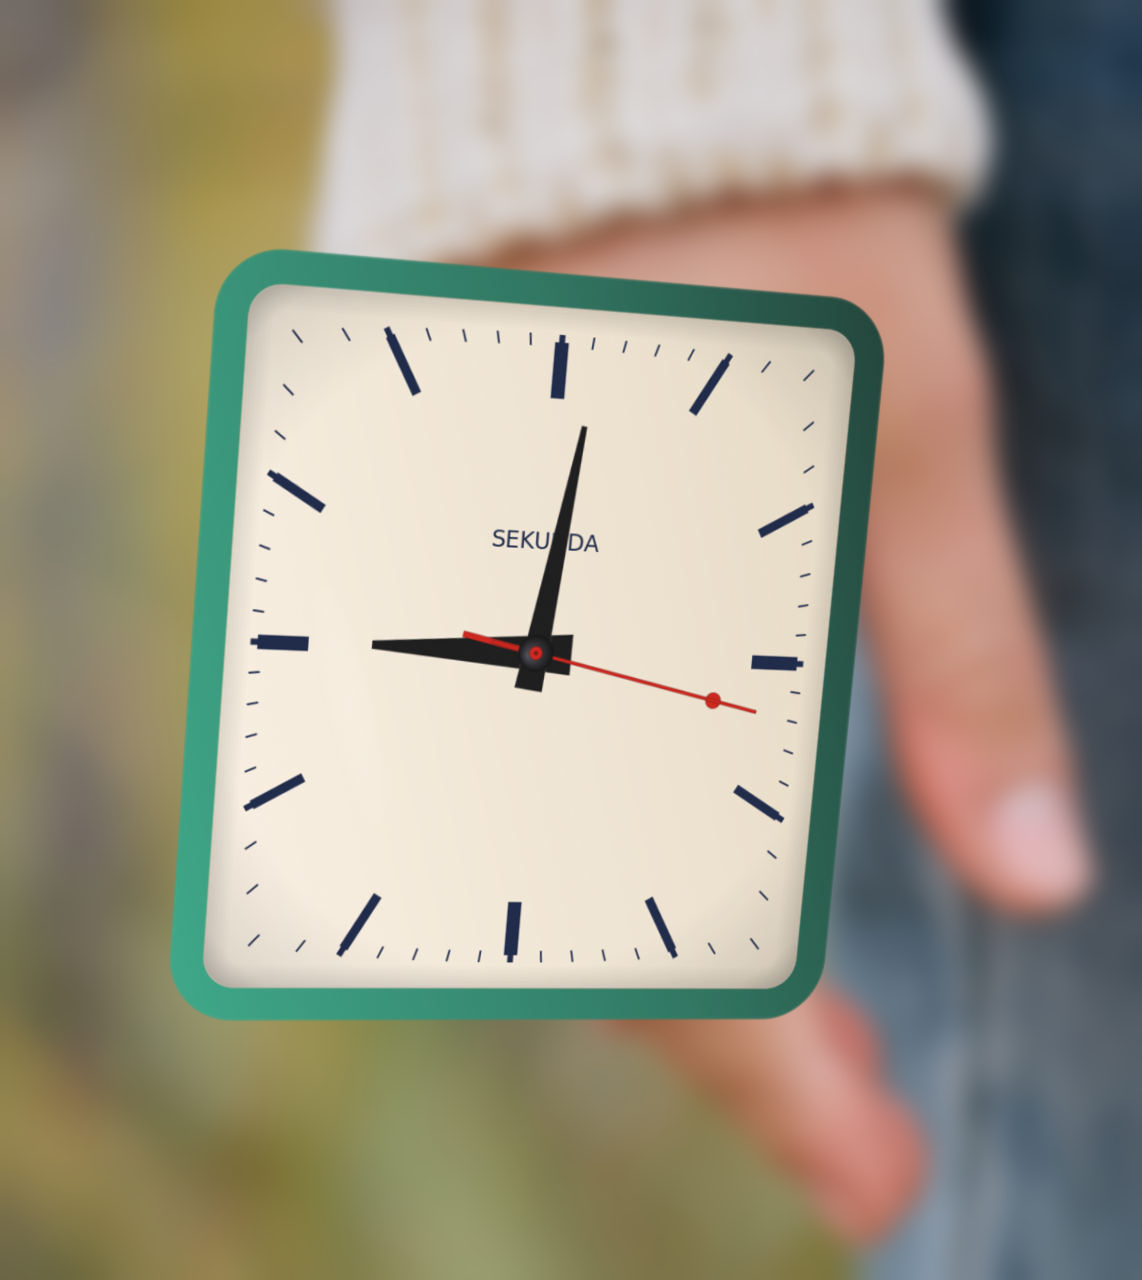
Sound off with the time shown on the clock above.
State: 9:01:17
